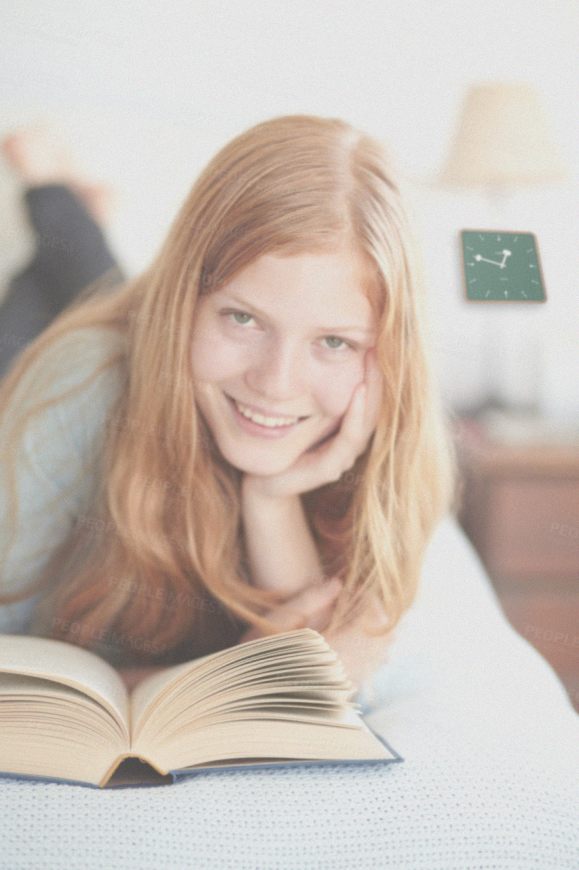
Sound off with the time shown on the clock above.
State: 12:48
